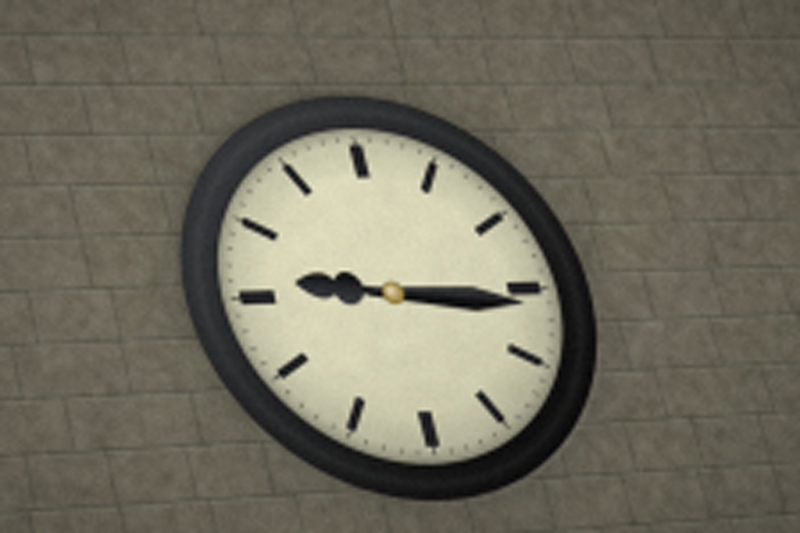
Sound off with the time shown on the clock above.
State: 9:16
